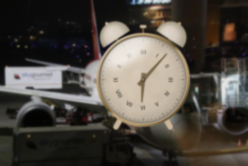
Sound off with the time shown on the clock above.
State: 6:07
